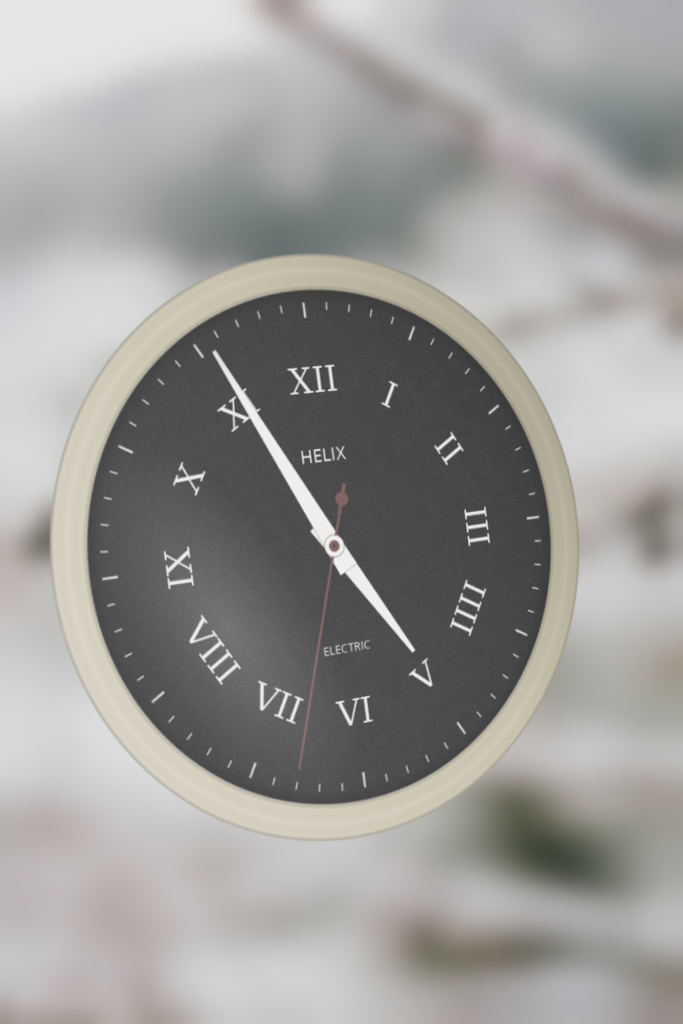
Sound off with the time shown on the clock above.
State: 4:55:33
